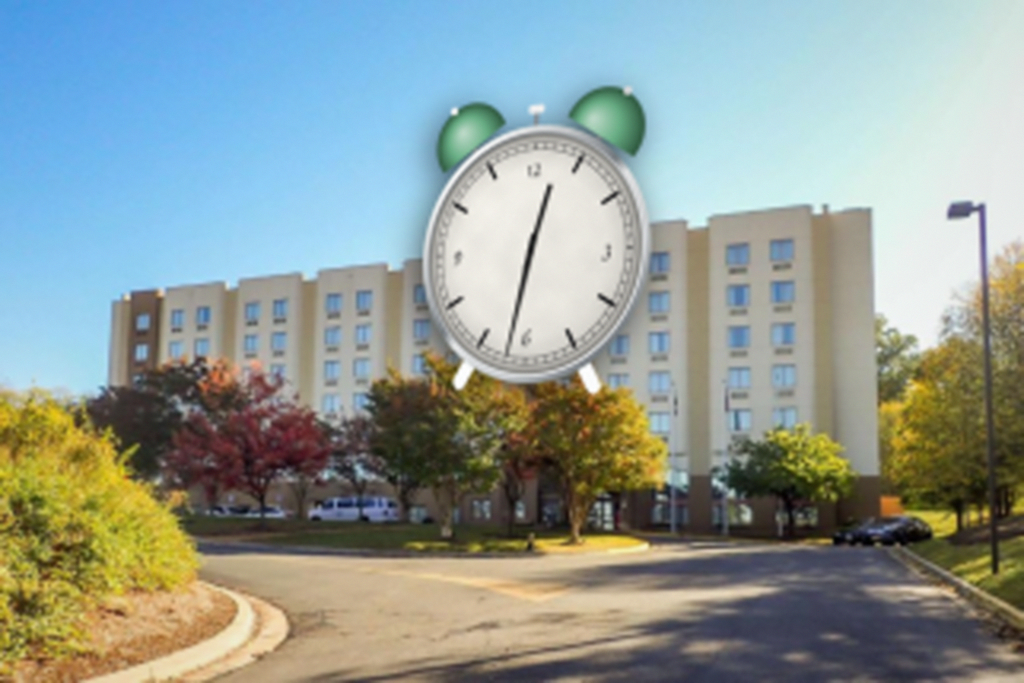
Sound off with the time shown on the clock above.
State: 12:32
